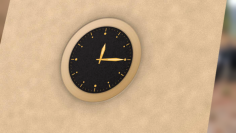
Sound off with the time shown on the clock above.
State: 12:15
